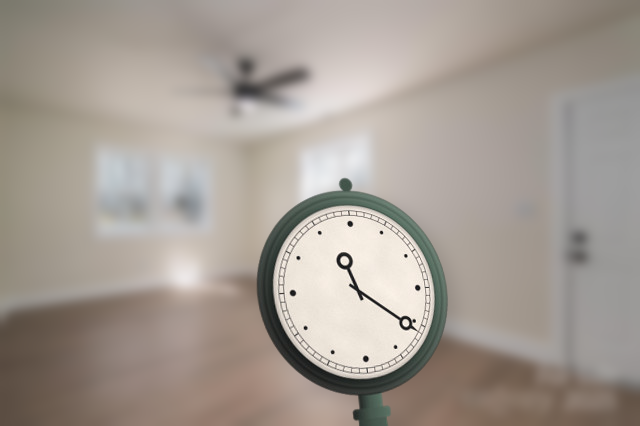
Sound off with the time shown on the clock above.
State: 11:21
